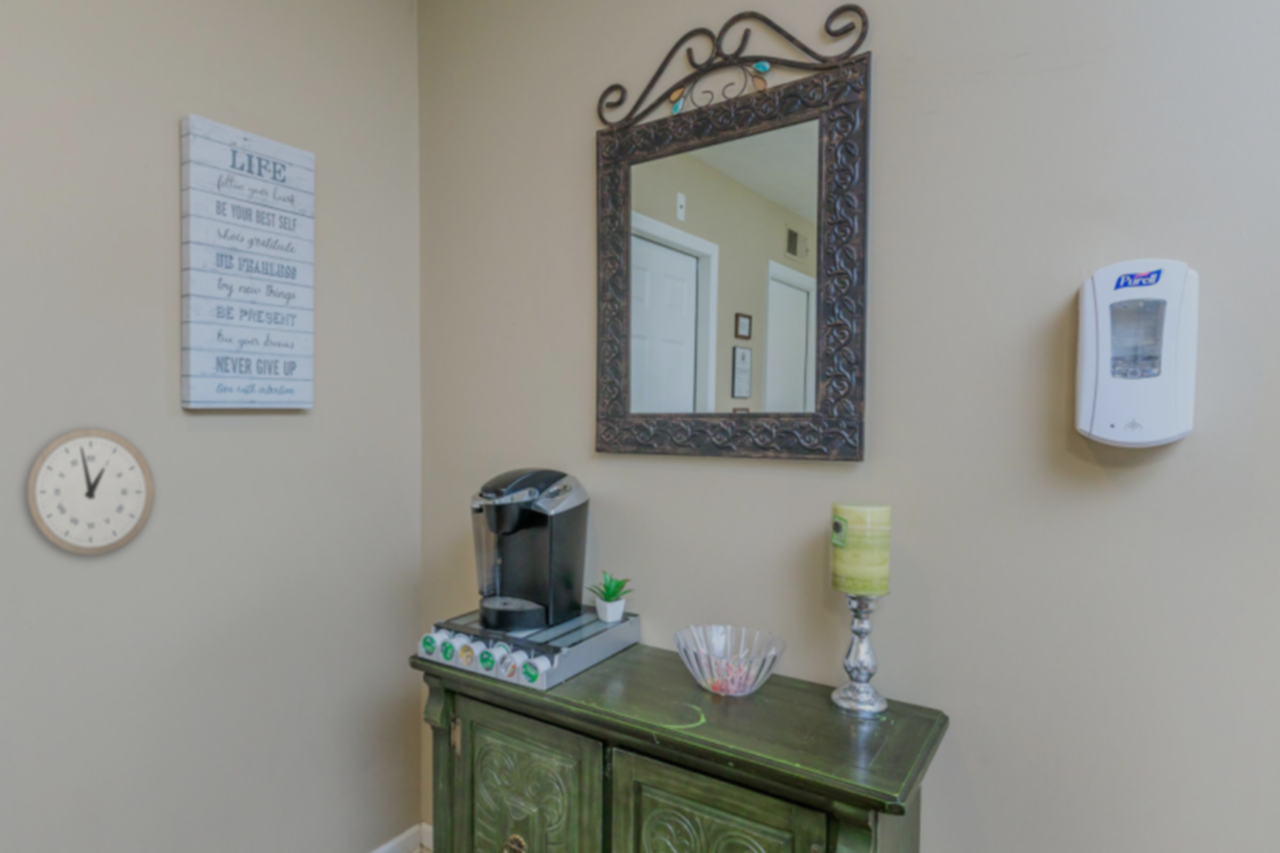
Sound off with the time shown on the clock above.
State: 12:58
